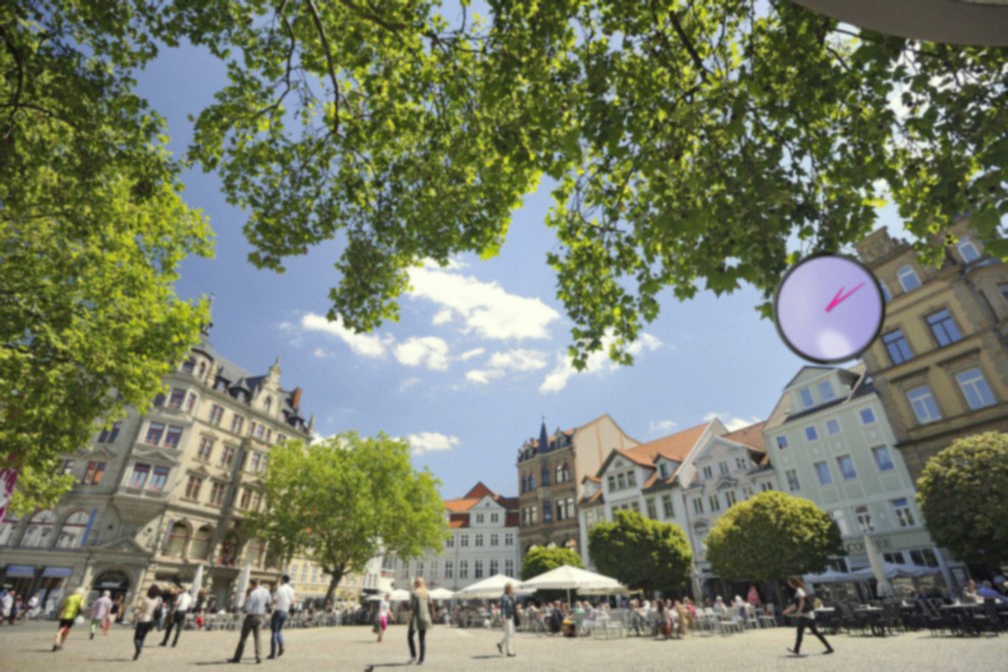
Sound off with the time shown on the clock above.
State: 1:09
